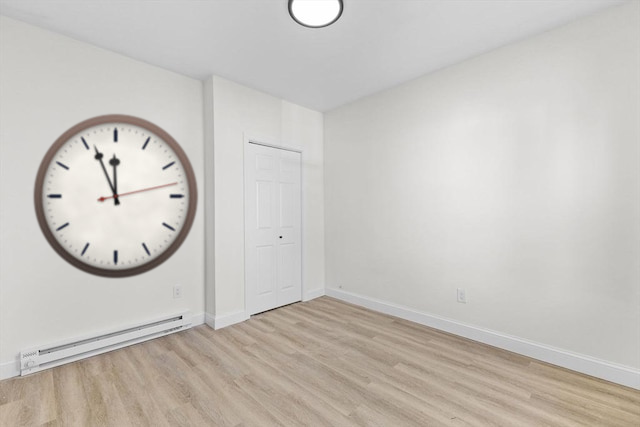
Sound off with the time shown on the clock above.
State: 11:56:13
